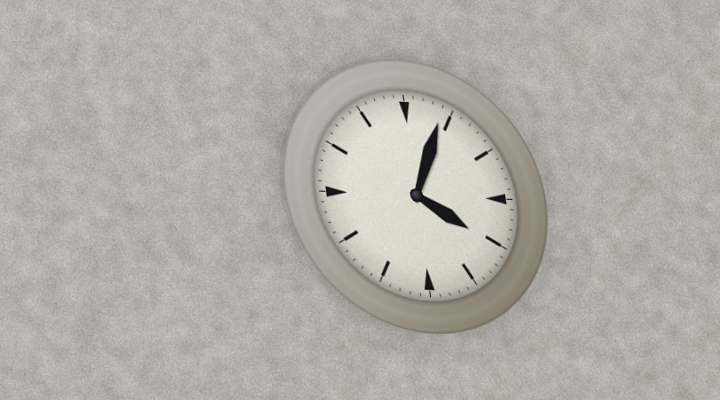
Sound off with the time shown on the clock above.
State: 4:04
